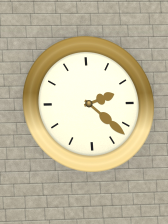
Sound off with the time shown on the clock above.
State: 2:22
